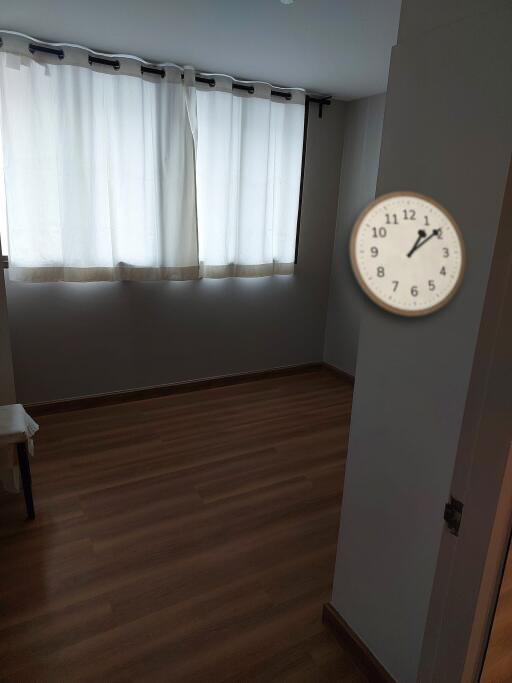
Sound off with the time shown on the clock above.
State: 1:09
